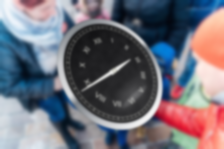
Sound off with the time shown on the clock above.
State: 2:44
